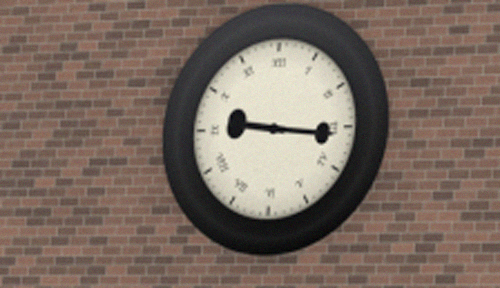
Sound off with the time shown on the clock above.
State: 9:16
